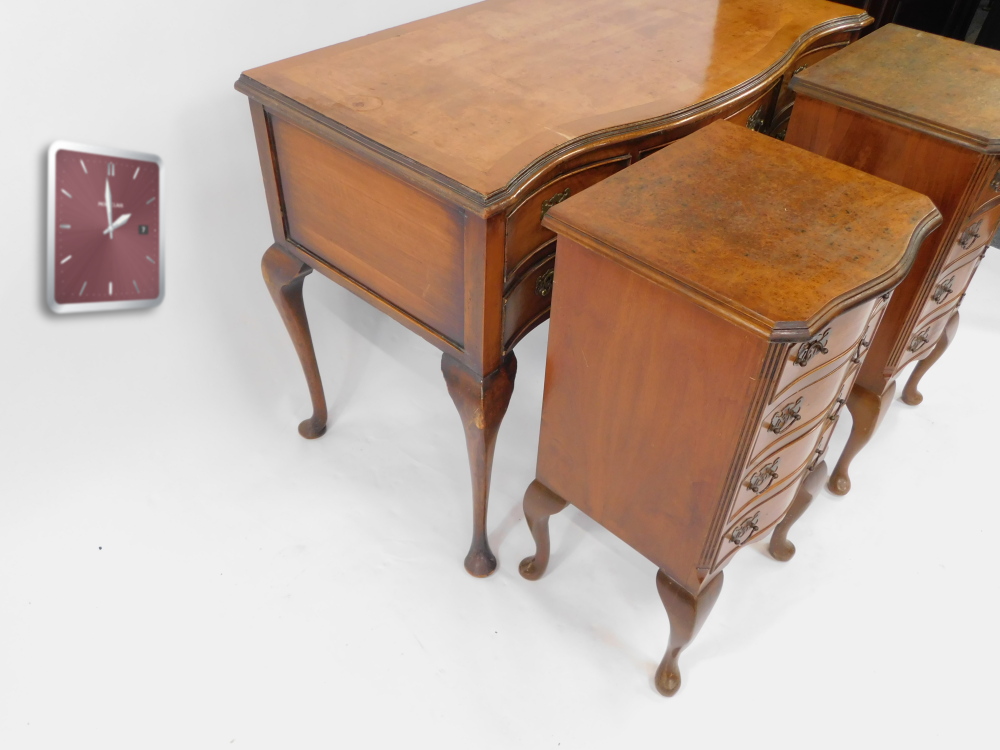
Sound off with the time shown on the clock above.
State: 1:59
